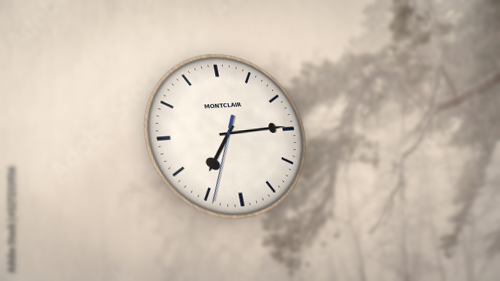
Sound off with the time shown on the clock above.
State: 7:14:34
